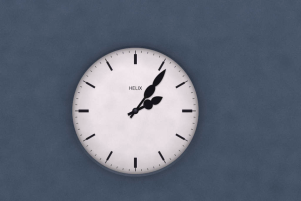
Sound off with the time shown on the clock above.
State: 2:06
